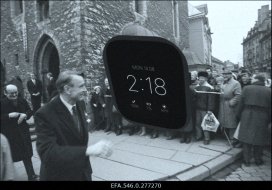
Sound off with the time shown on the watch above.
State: 2:18
